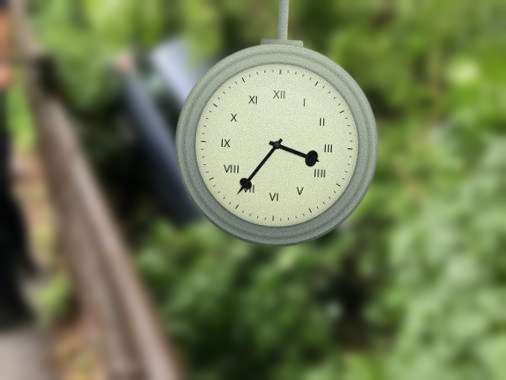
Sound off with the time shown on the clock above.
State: 3:36
